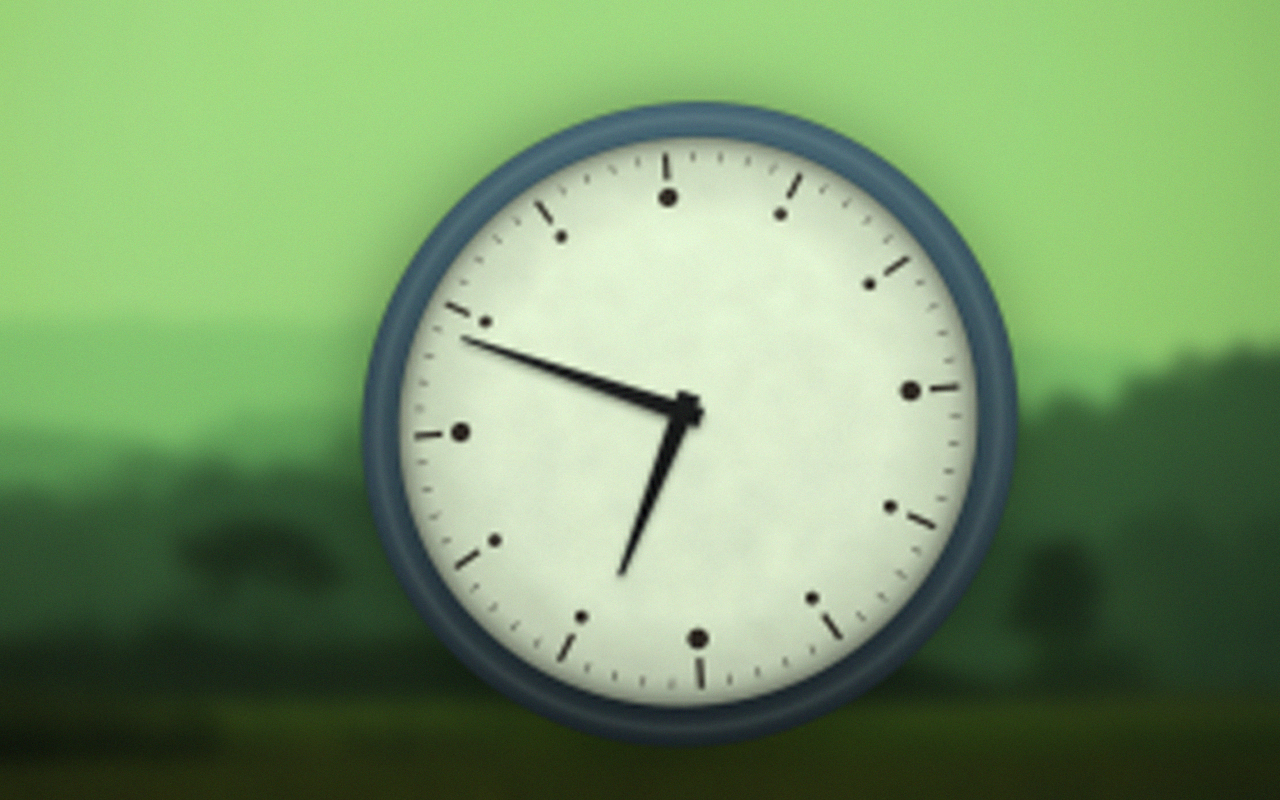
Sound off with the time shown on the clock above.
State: 6:49
